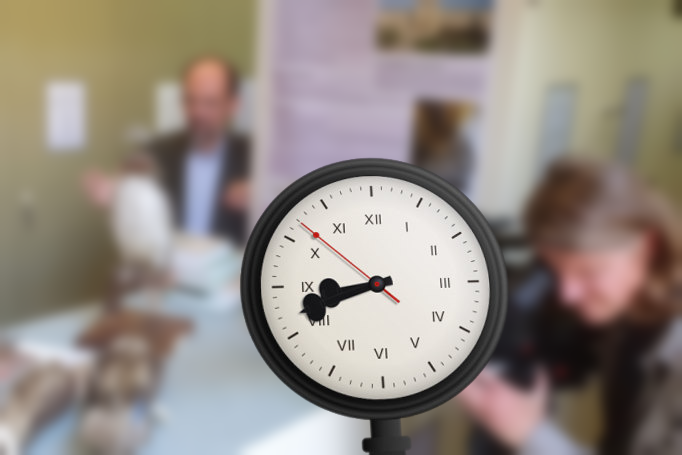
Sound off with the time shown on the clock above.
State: 8:41:52
